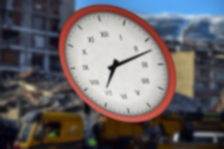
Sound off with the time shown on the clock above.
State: 7:12
